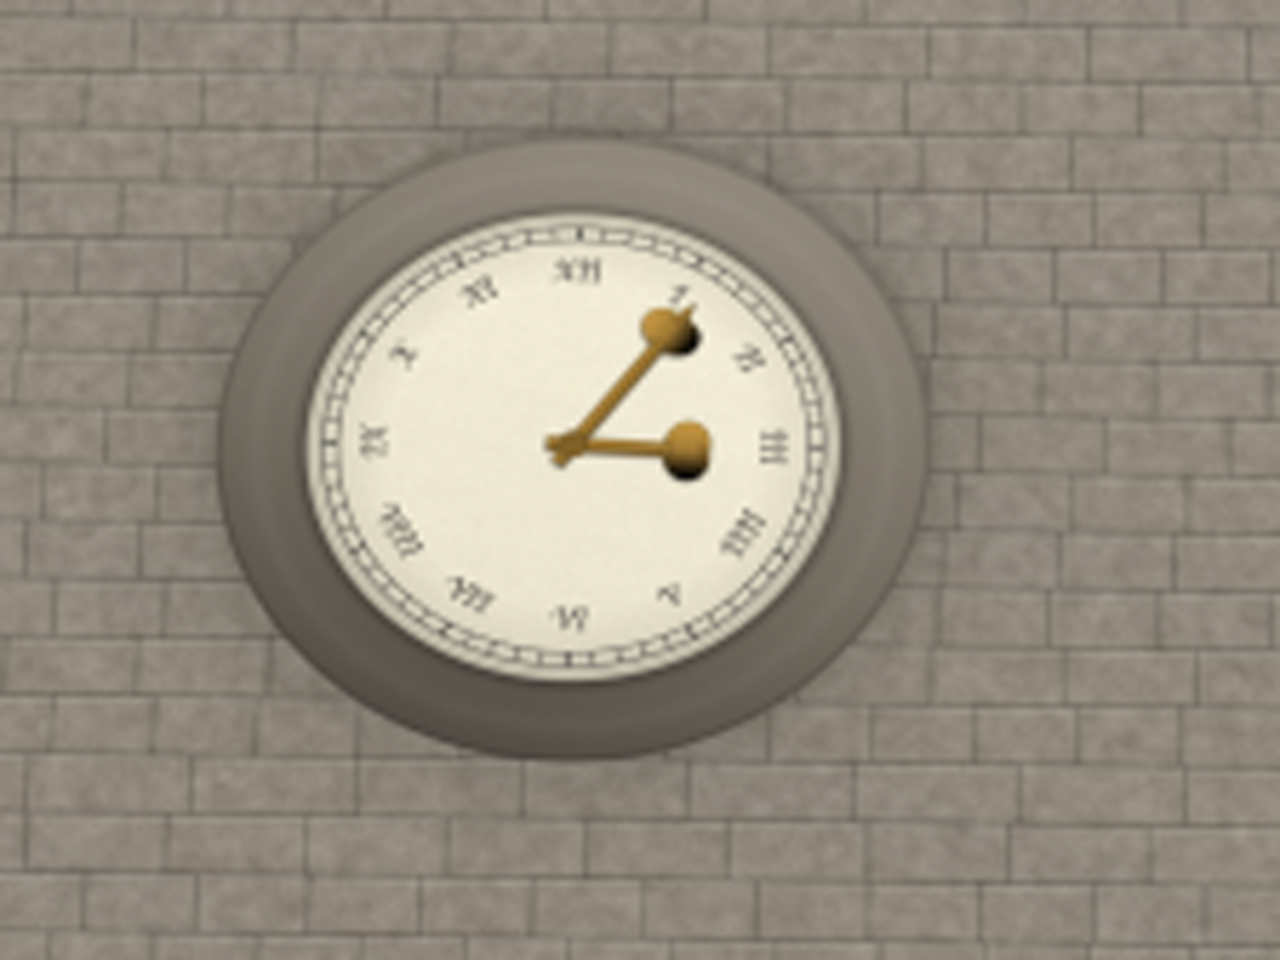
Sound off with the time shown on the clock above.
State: 3:06
